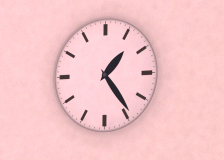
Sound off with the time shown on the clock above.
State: 1:24
